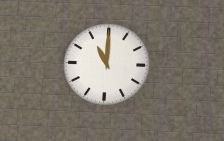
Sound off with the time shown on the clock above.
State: 11:00
